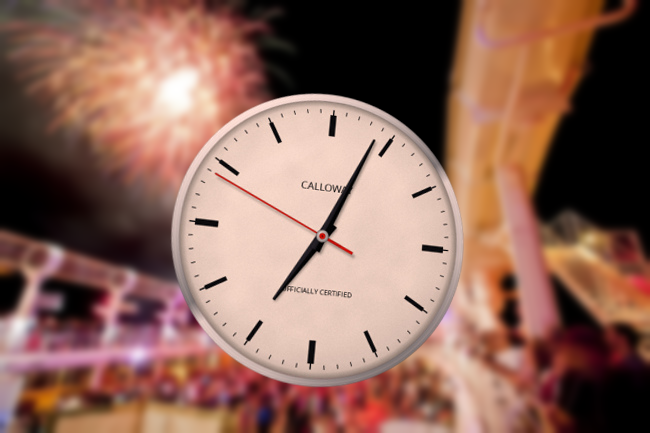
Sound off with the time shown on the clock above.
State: 7:03:49
